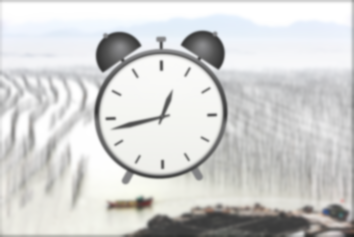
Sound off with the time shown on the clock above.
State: 12:43
